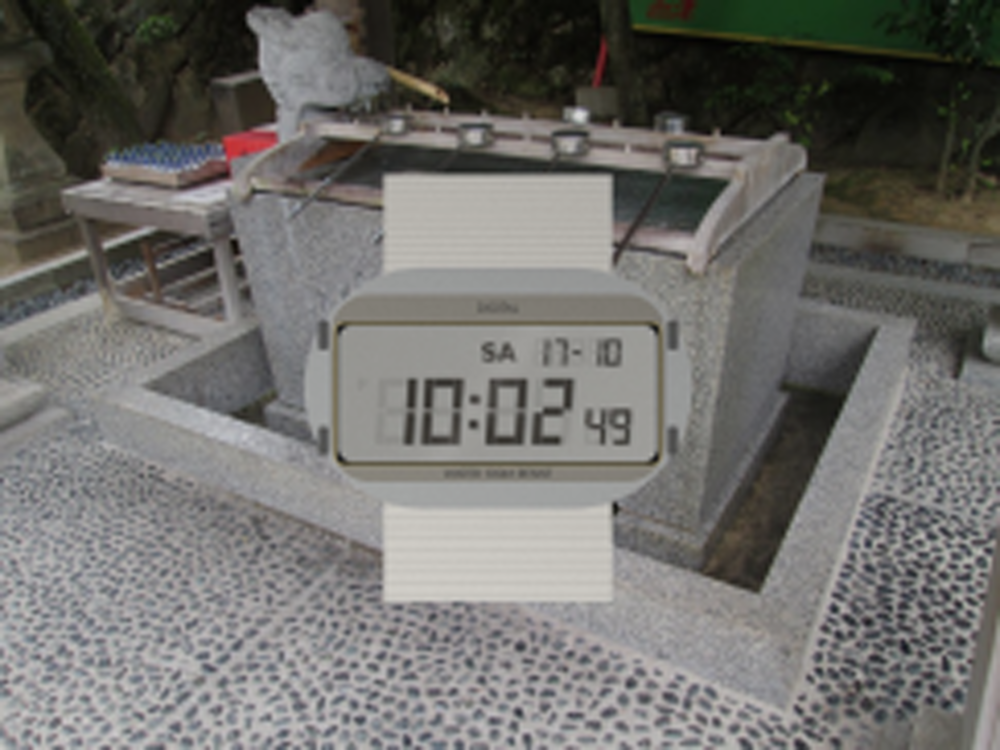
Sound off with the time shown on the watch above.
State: 10:02:49
